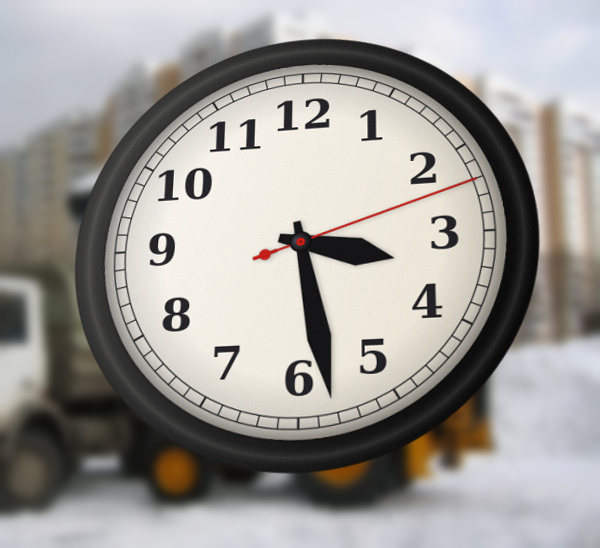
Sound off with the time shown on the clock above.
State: 3:28:12
